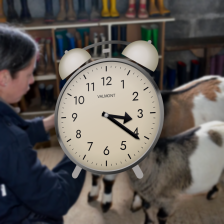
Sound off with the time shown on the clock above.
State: 3:21
